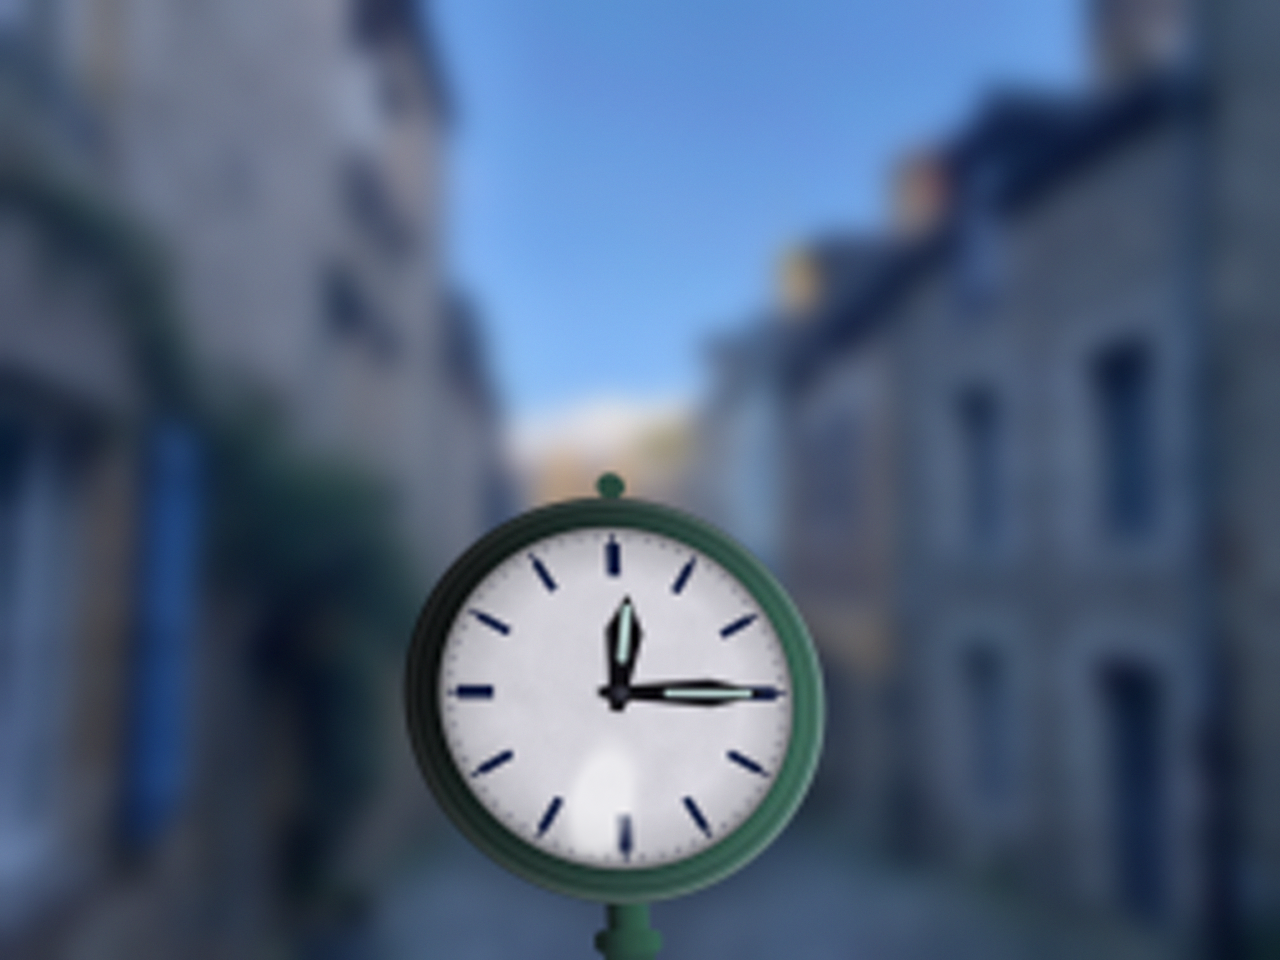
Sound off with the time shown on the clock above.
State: 12:15
